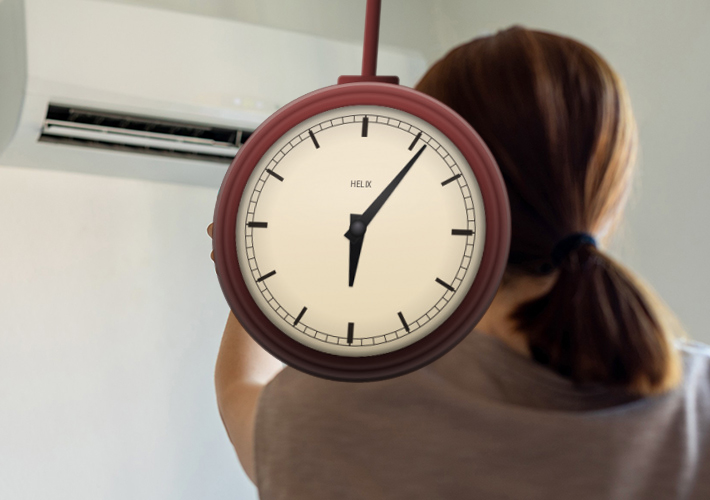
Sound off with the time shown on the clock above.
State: 6:06
